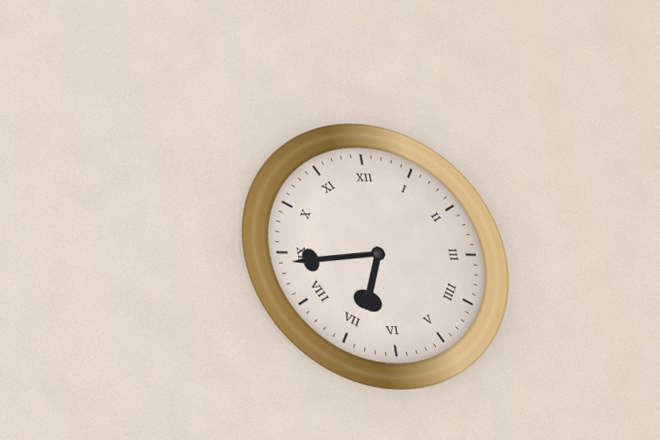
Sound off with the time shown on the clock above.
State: 6:44
